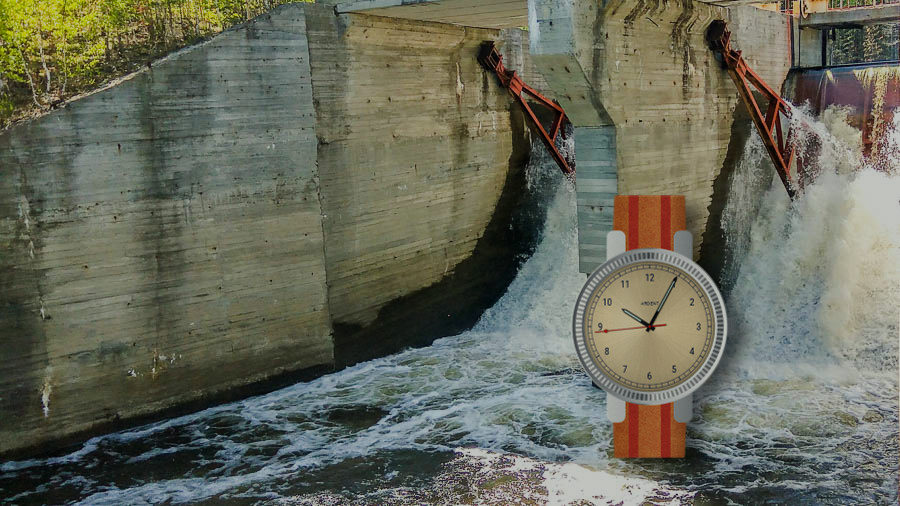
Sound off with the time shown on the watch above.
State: 10:04:44
